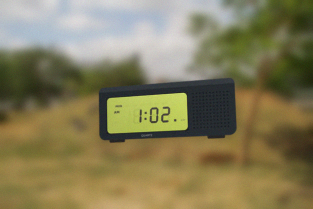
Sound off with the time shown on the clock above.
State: 1:02
